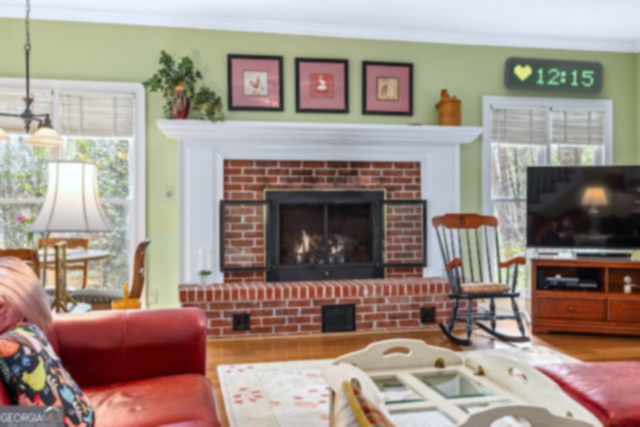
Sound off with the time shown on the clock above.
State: 12:15
